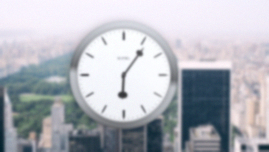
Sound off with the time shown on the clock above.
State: 6:06
